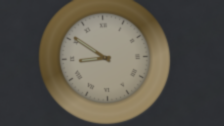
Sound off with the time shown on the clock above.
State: 8:51
